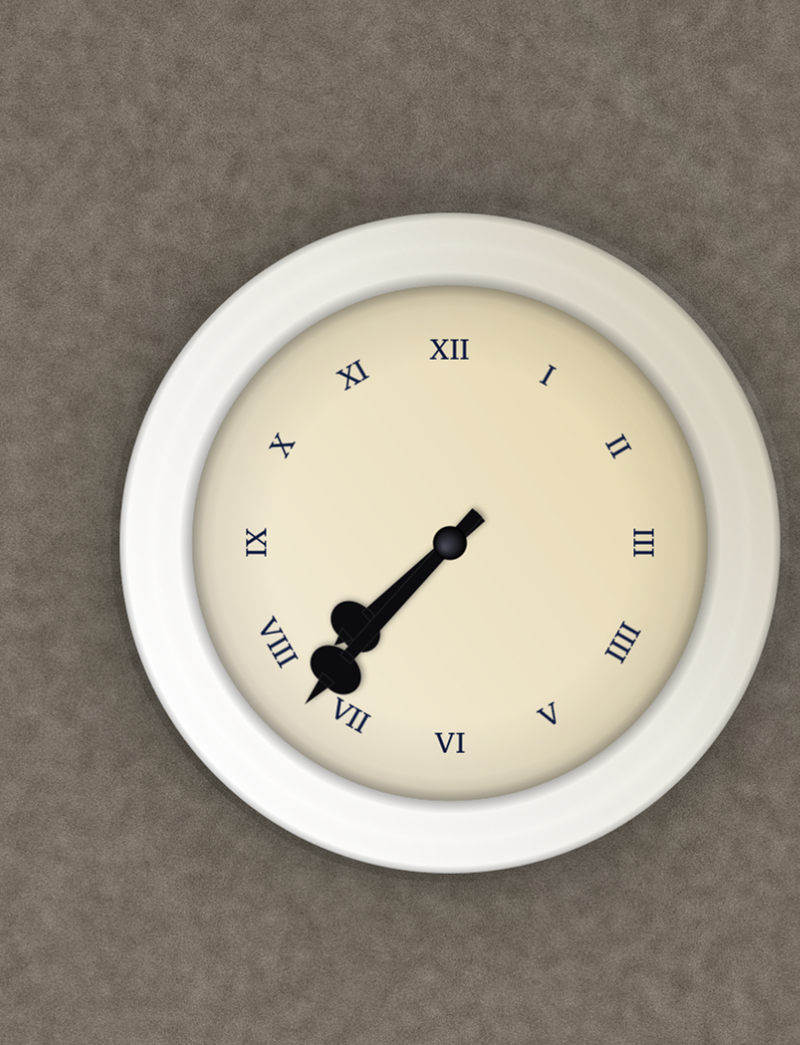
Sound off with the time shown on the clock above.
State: 7:37
